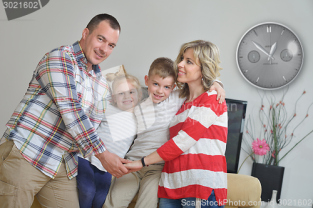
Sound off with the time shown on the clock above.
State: 12:52
